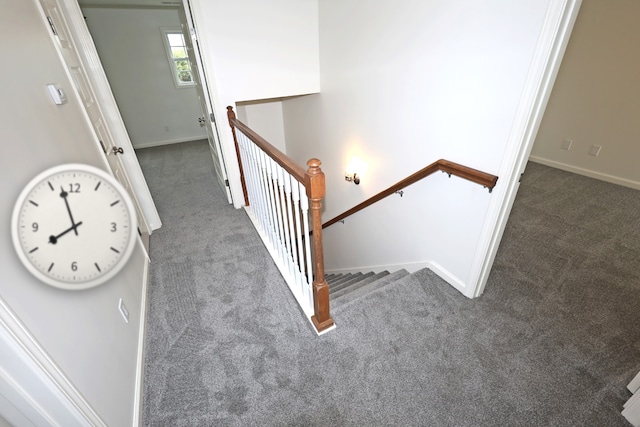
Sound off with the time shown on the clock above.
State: 7:57
